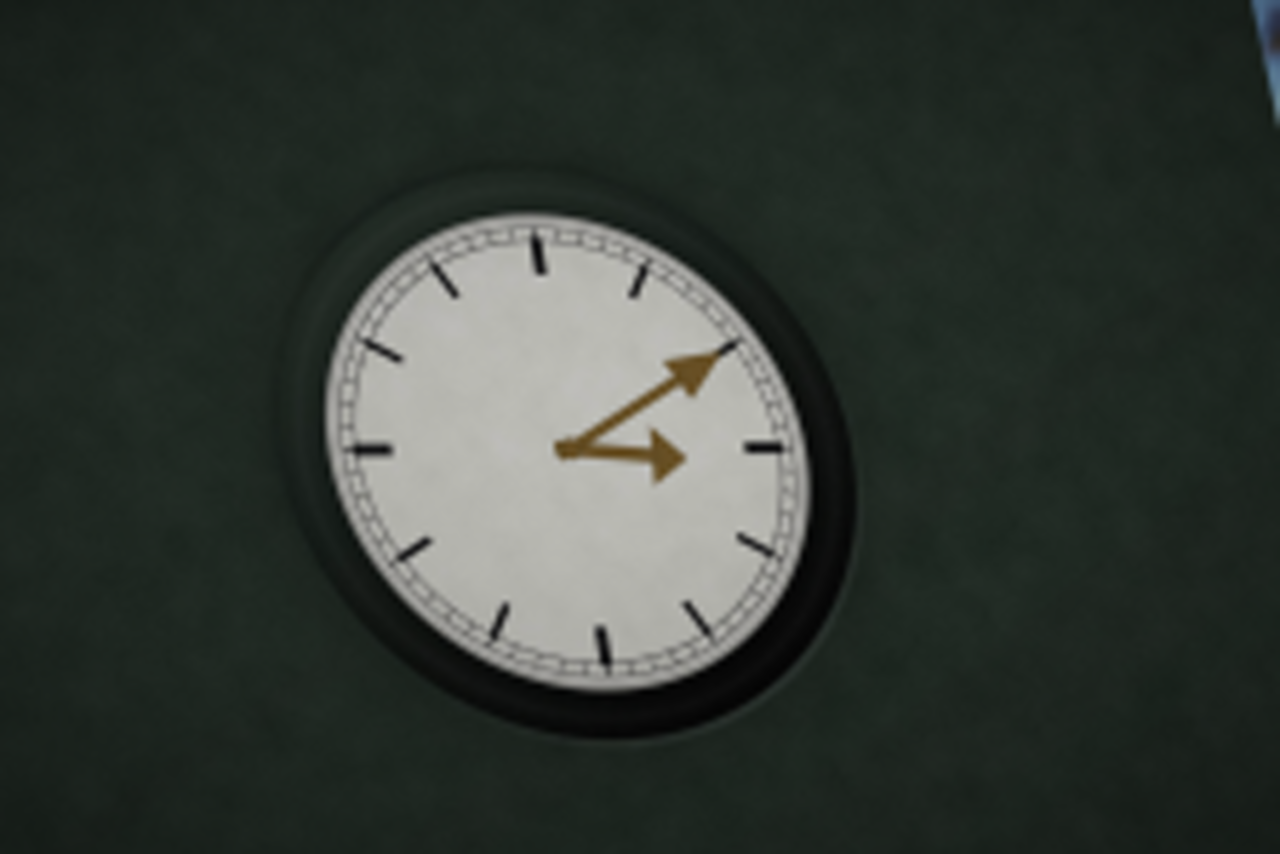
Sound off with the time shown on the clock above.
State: 3:10
